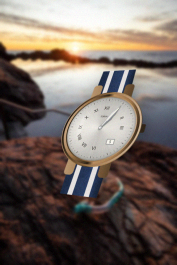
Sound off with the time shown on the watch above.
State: 1:05
